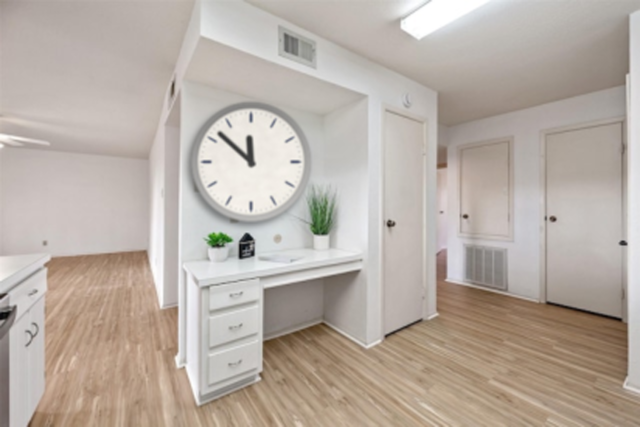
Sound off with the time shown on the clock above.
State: 11:52
